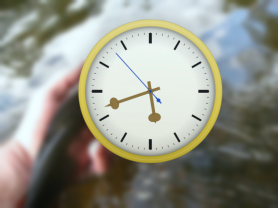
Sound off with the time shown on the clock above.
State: 5:41:53
